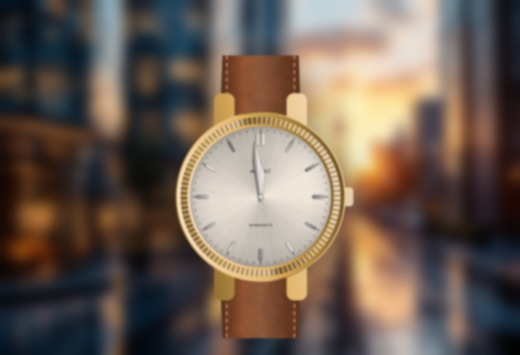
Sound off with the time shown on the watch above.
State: 11:59
